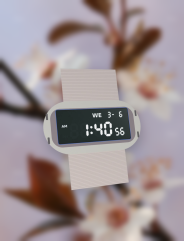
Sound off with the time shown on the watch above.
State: 1:40:56
